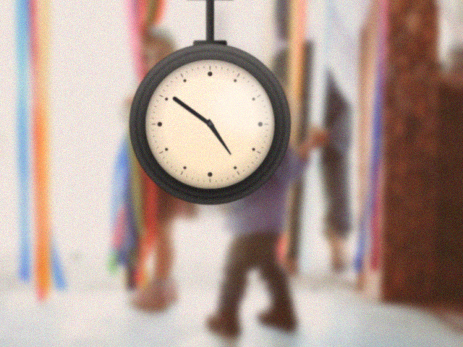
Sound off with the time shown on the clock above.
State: 4:51
